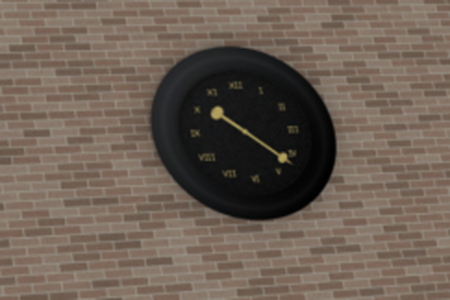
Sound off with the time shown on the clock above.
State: 10:22
